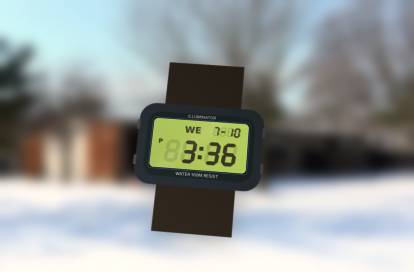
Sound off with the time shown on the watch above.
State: 3:36
